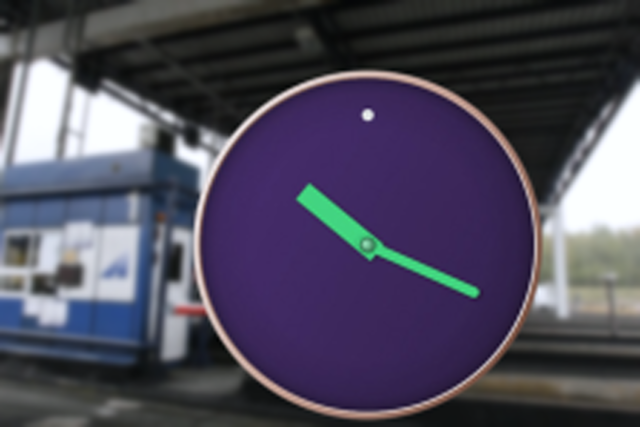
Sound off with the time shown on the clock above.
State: 10:19
